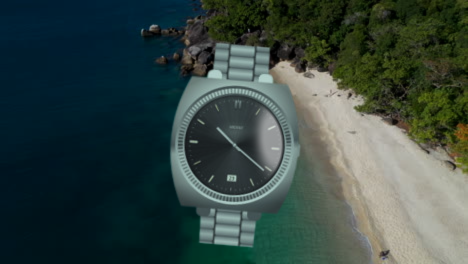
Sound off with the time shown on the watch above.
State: 10:21
